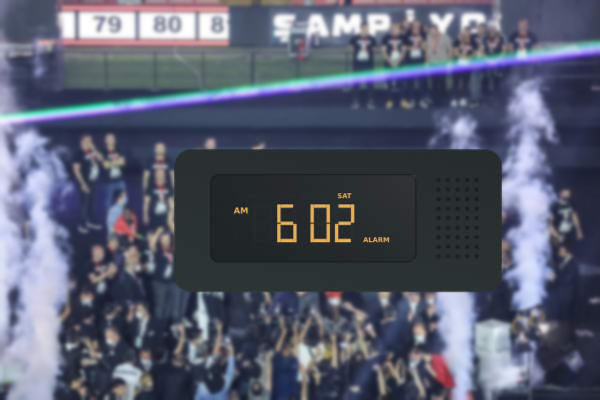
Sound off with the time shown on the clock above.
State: 6:02
